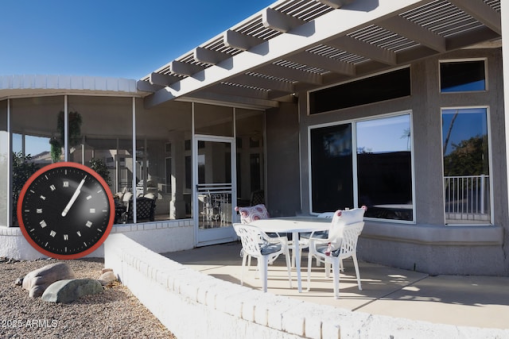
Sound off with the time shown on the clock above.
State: 1:05
